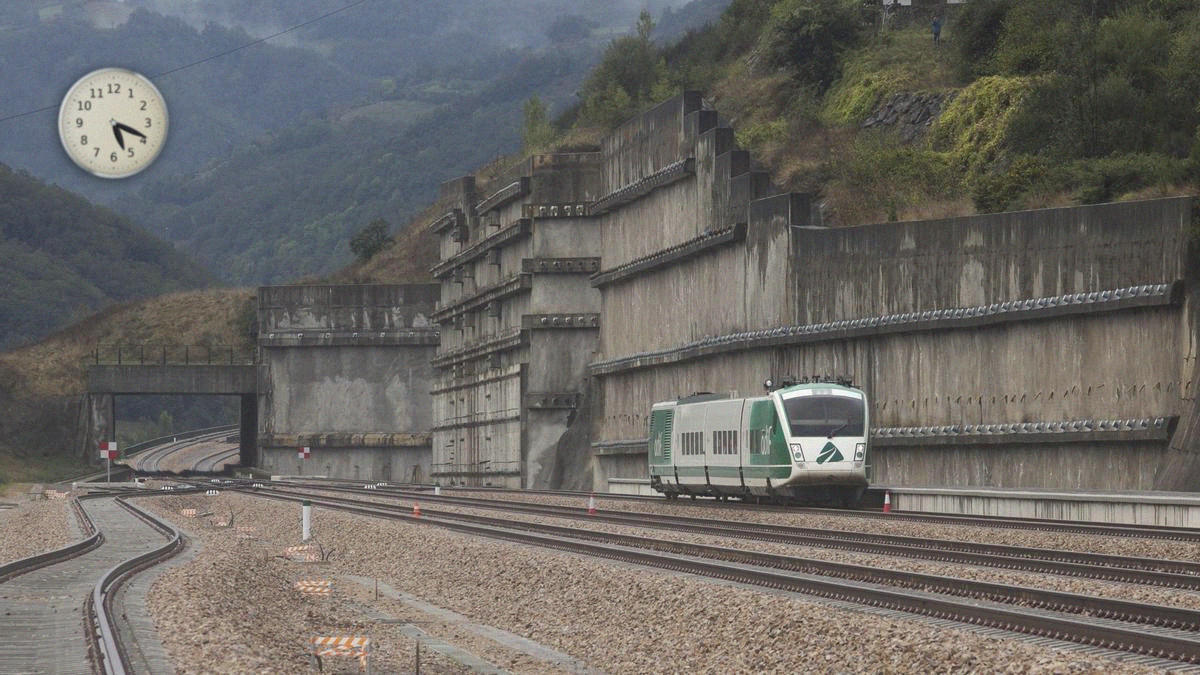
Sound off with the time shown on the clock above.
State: 5:19
